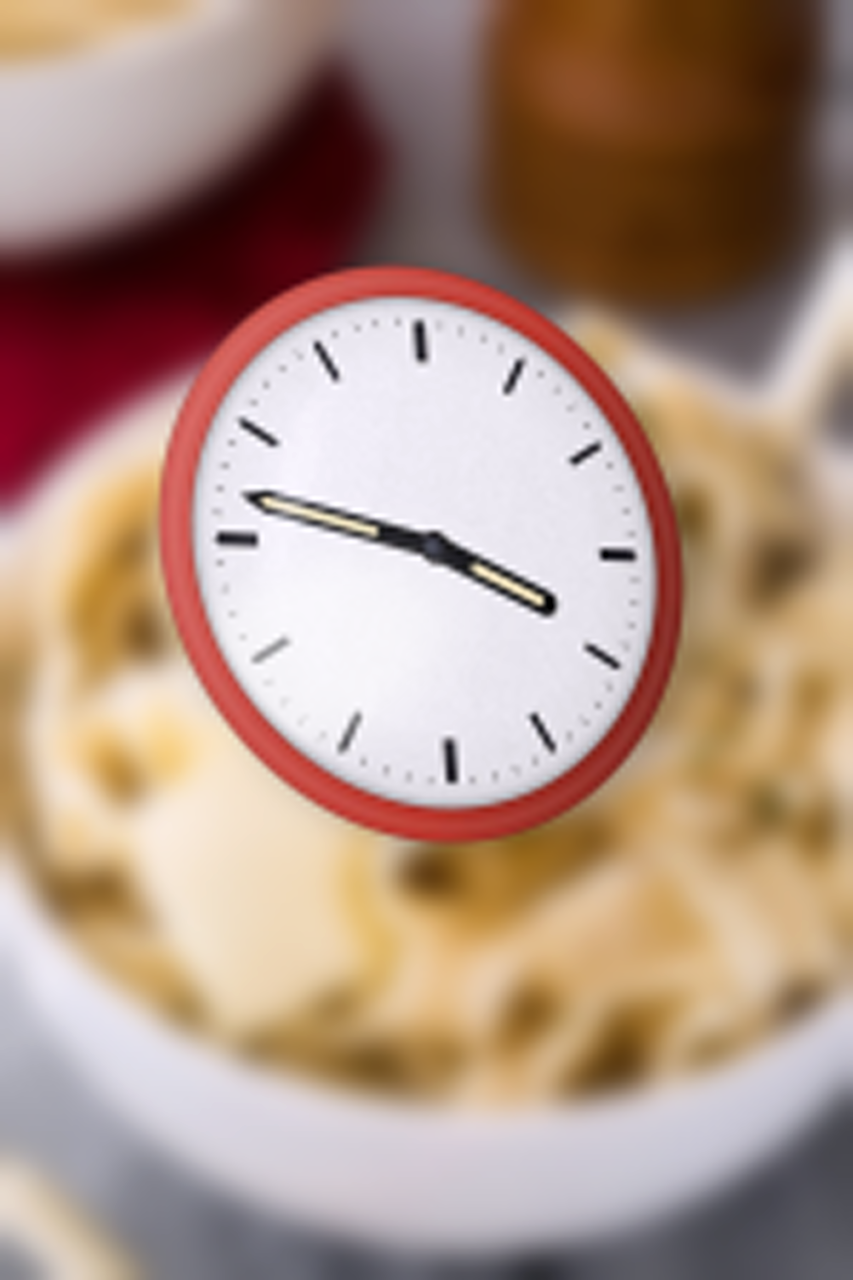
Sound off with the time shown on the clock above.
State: 3:47
